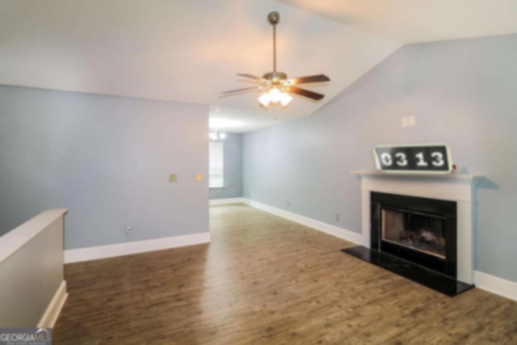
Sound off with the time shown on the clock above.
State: 3:13
